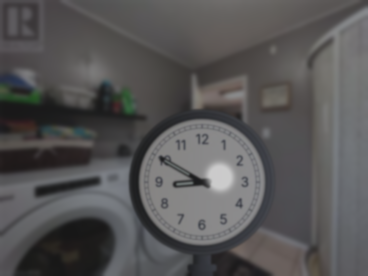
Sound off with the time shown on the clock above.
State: 8:50
